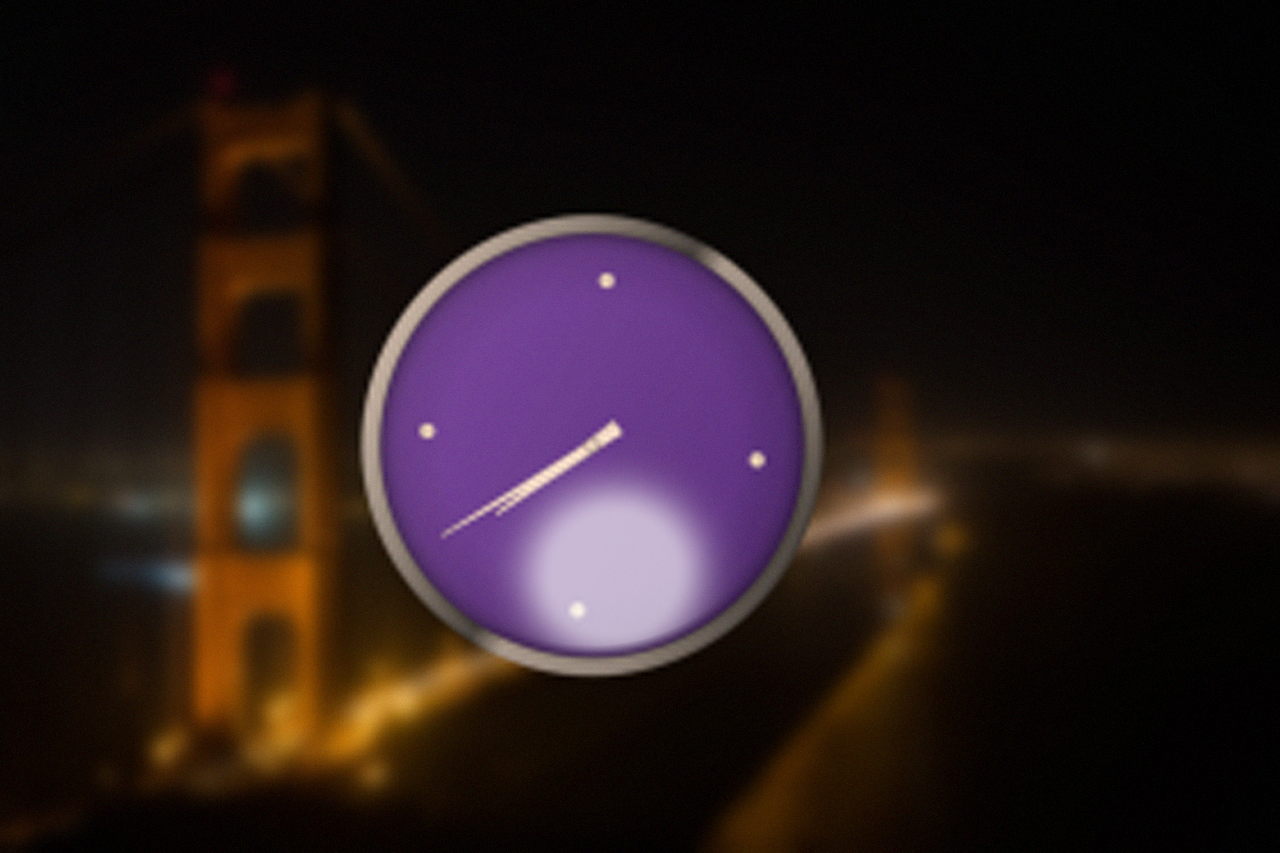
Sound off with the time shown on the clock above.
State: 7:39
